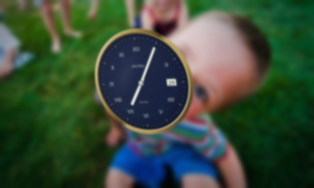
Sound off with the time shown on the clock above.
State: 7:05
